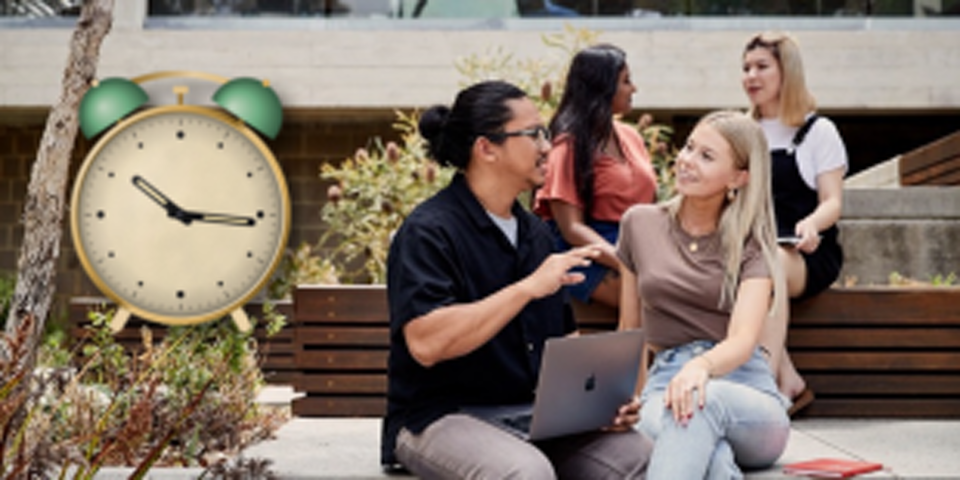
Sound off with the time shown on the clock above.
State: 10:16
